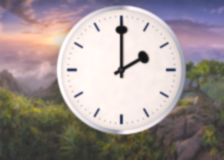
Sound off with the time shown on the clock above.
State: 2:00
